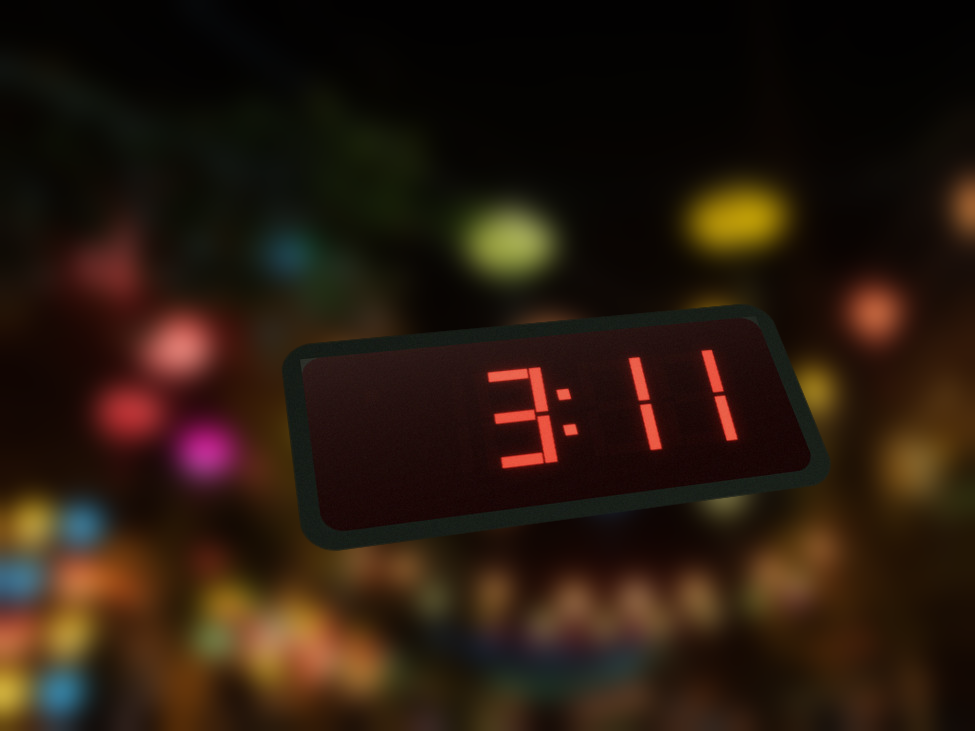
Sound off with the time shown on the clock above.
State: 3:11
